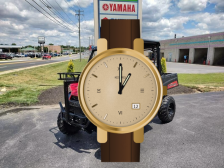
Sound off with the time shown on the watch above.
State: 1:00
